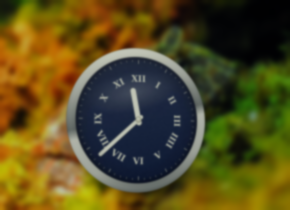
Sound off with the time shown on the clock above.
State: 11:38
